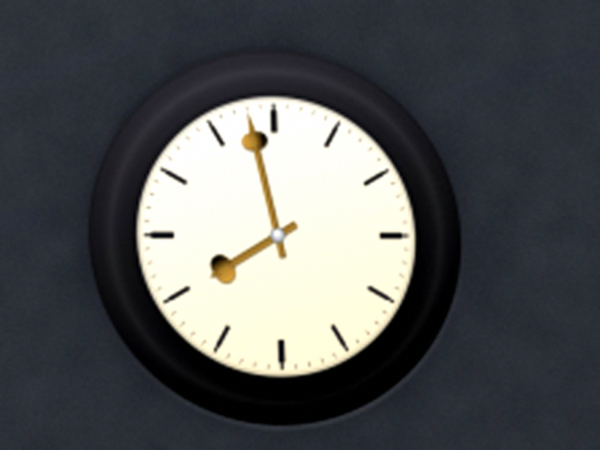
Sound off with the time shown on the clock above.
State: 7:58
